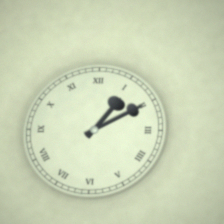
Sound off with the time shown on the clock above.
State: 1:10
